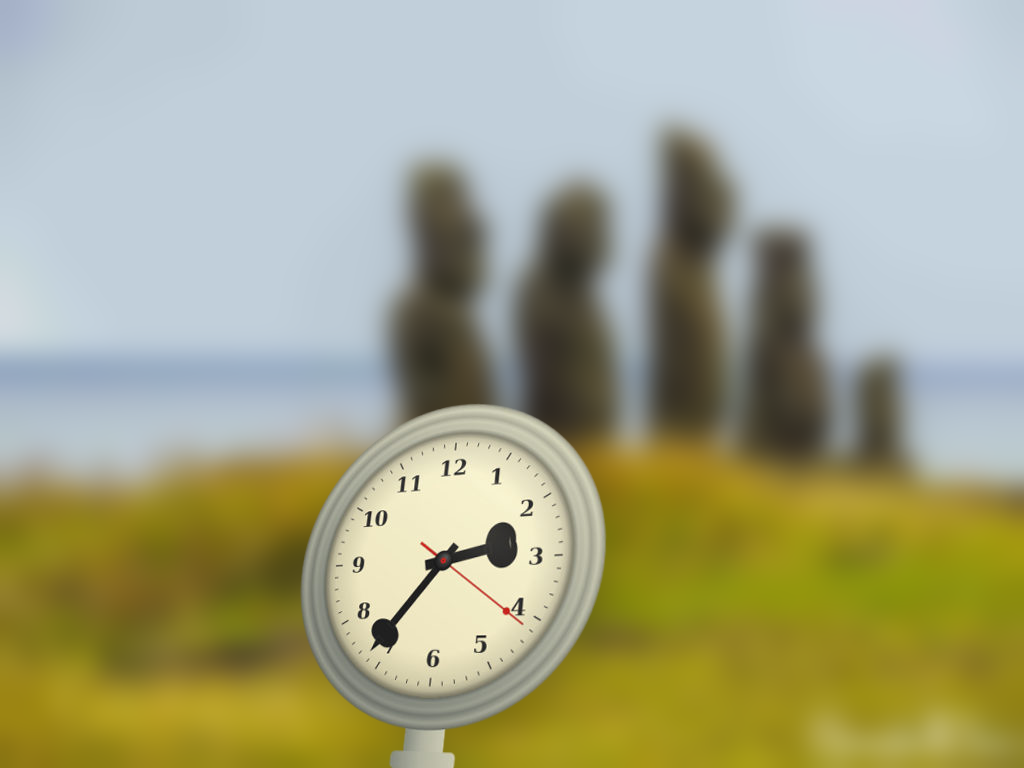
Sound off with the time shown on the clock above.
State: 2:36:21
